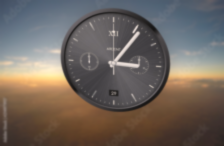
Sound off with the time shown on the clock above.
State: 3:06
